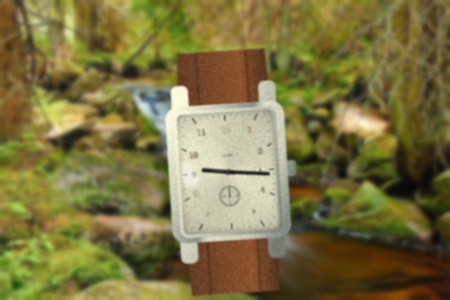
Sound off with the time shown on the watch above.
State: 9:16
